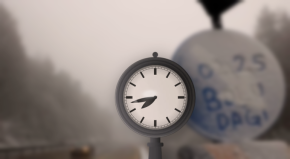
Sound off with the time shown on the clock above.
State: 7:43
